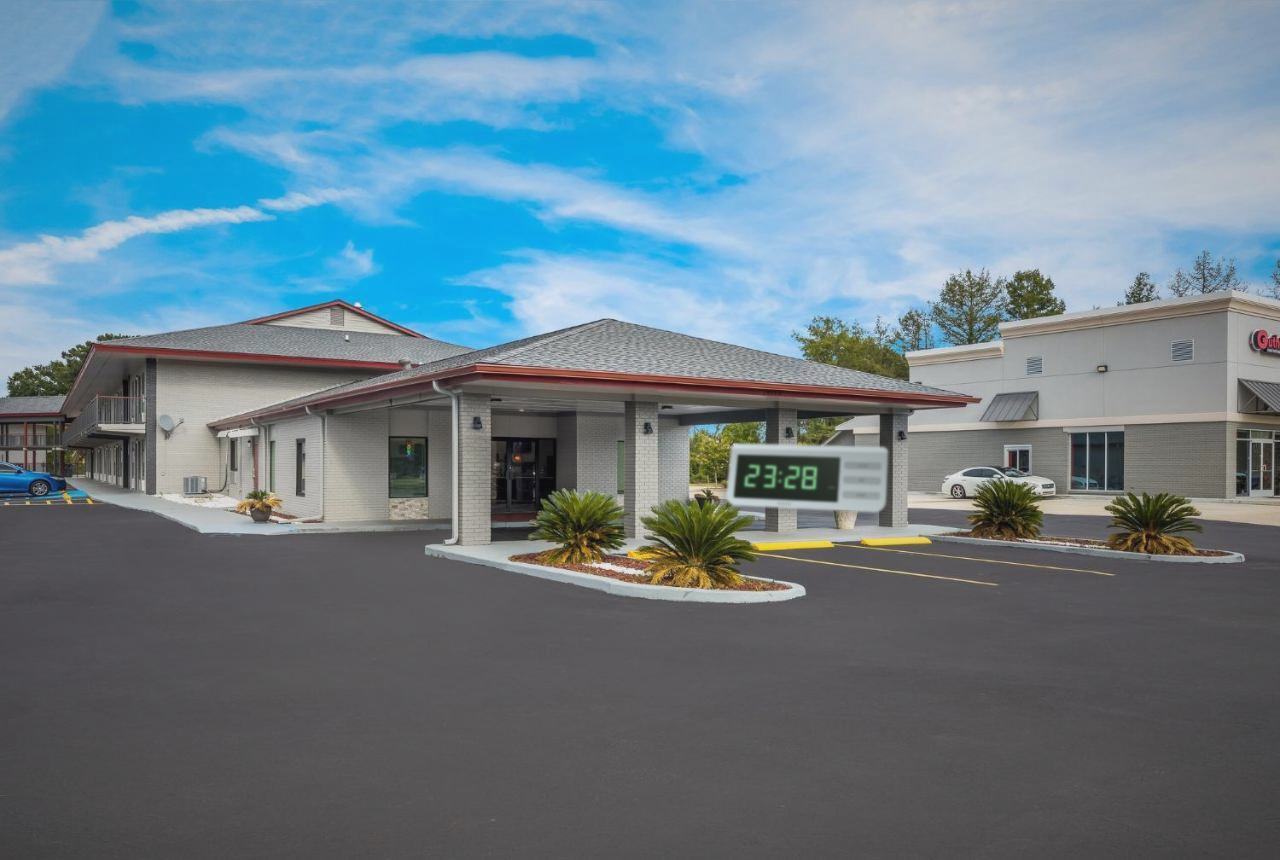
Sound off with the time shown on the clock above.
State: 23:28
